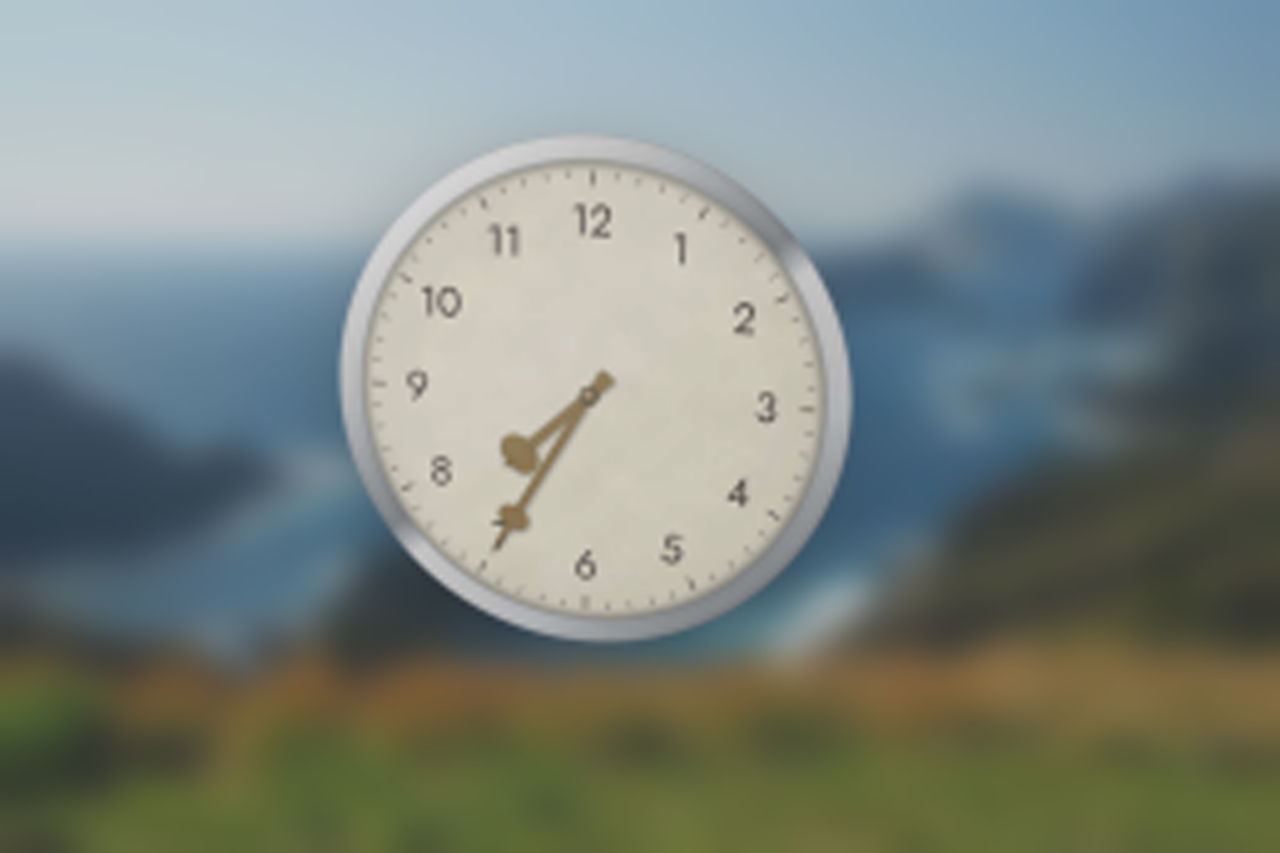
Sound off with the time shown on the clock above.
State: 7:35
